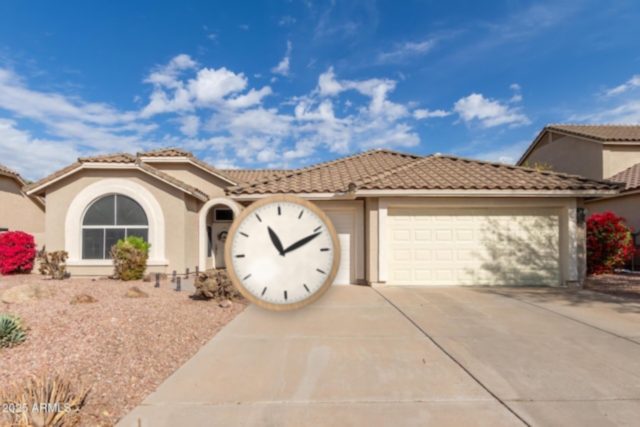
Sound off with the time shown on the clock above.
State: 11:11
